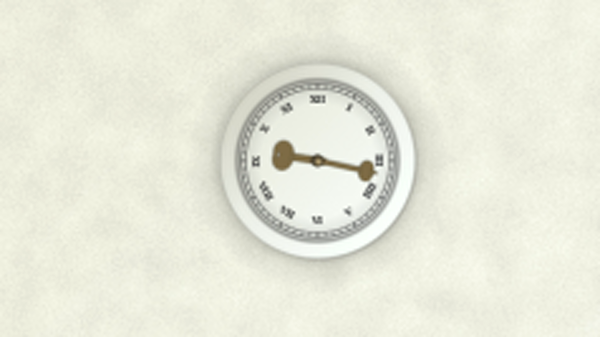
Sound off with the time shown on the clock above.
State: 9:17
